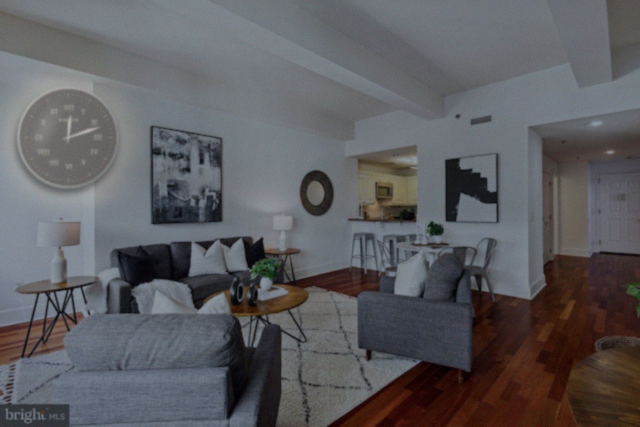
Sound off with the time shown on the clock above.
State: 12:12
